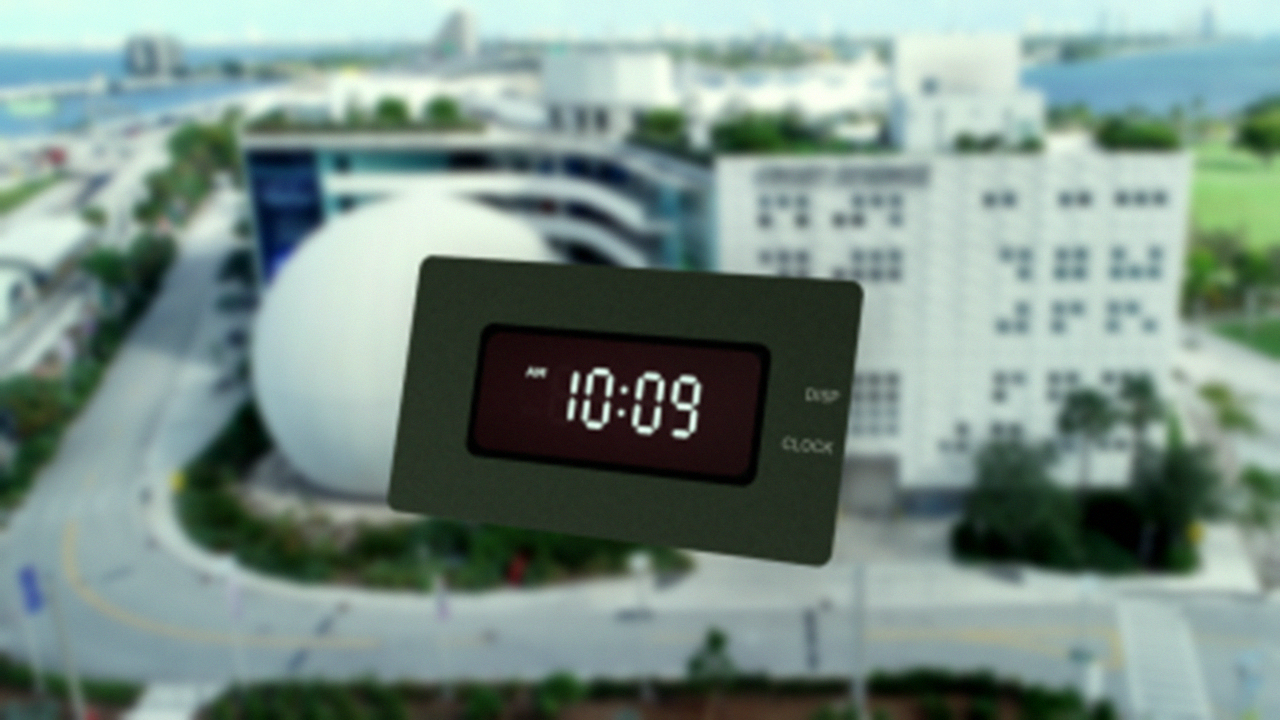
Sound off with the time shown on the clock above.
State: 10:09
